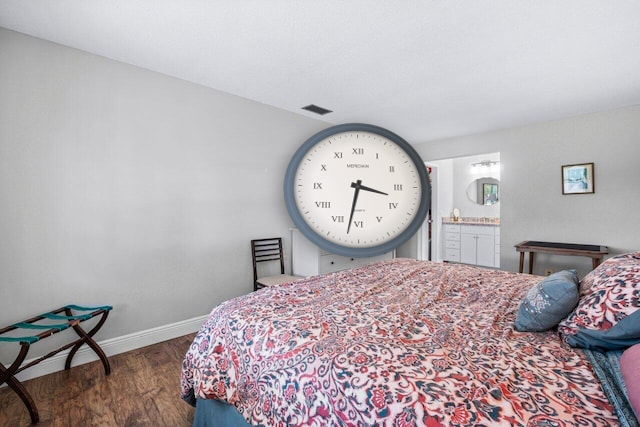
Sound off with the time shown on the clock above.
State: 3:32
